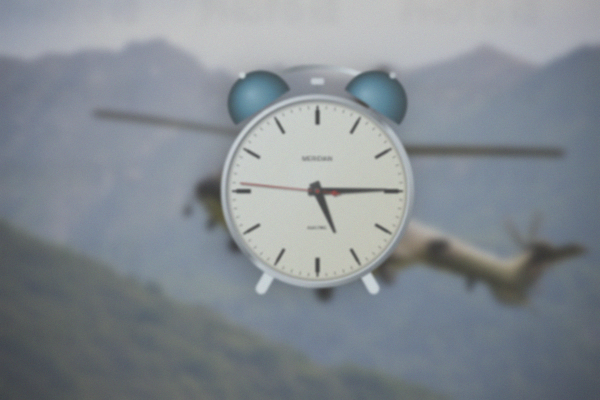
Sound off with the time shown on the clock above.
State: 5:14:46
